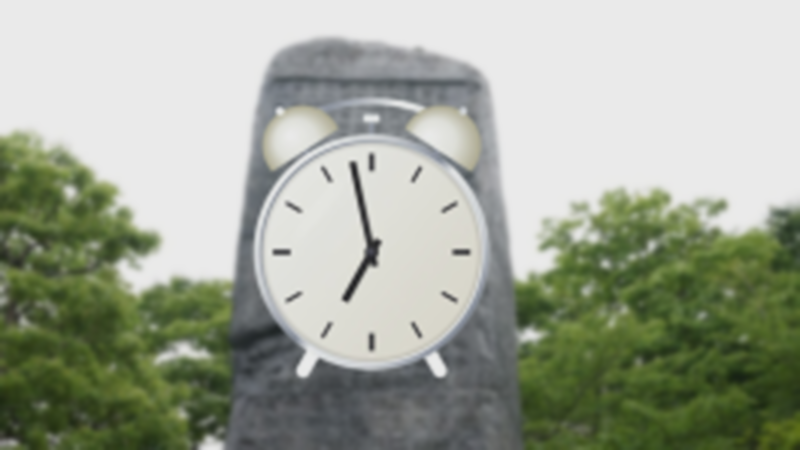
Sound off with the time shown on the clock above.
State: 6:58
